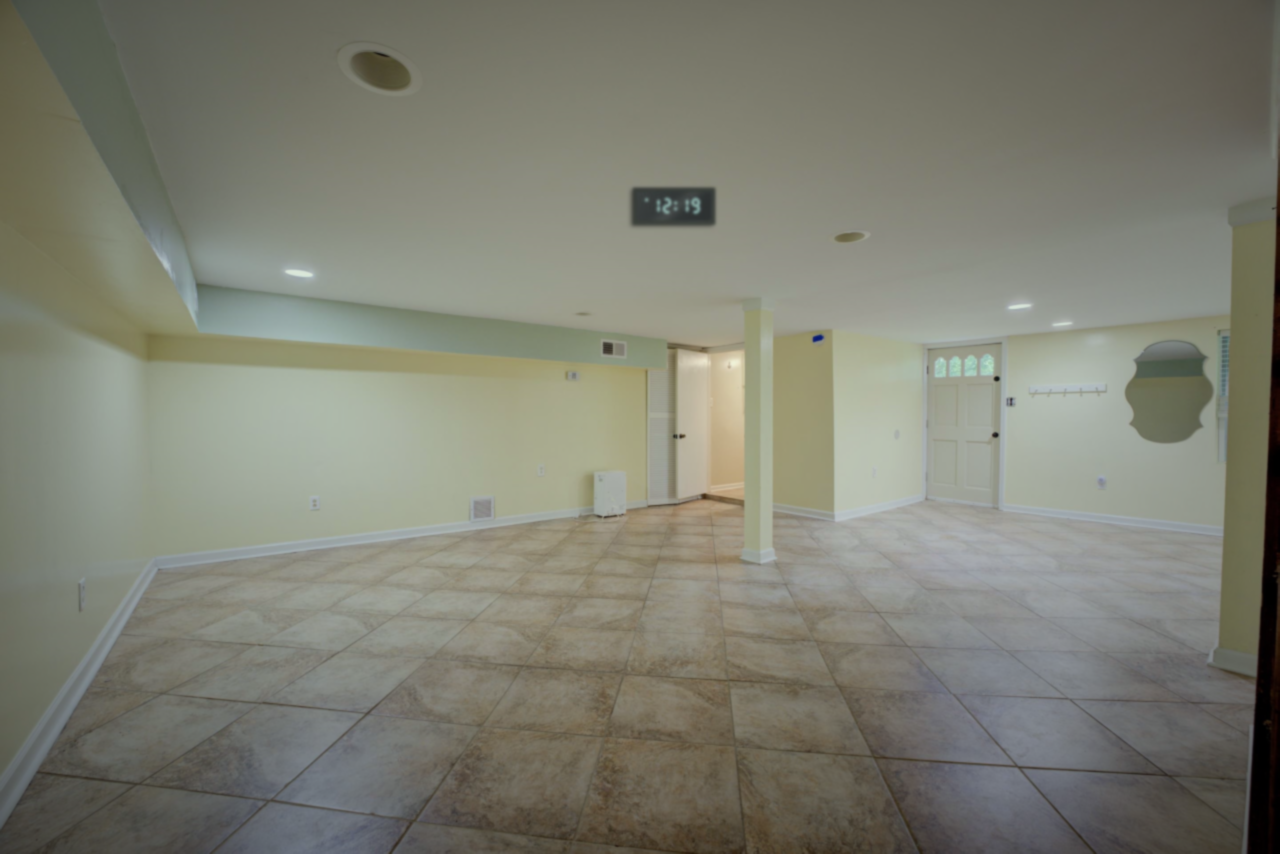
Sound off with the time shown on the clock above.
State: 12:19
